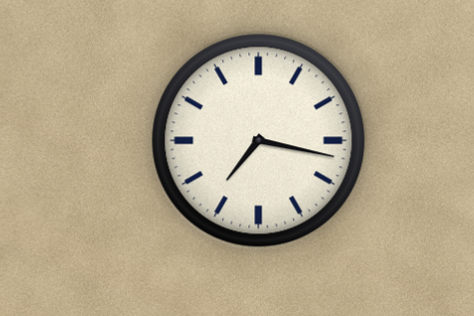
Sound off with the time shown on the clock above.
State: 7:17
